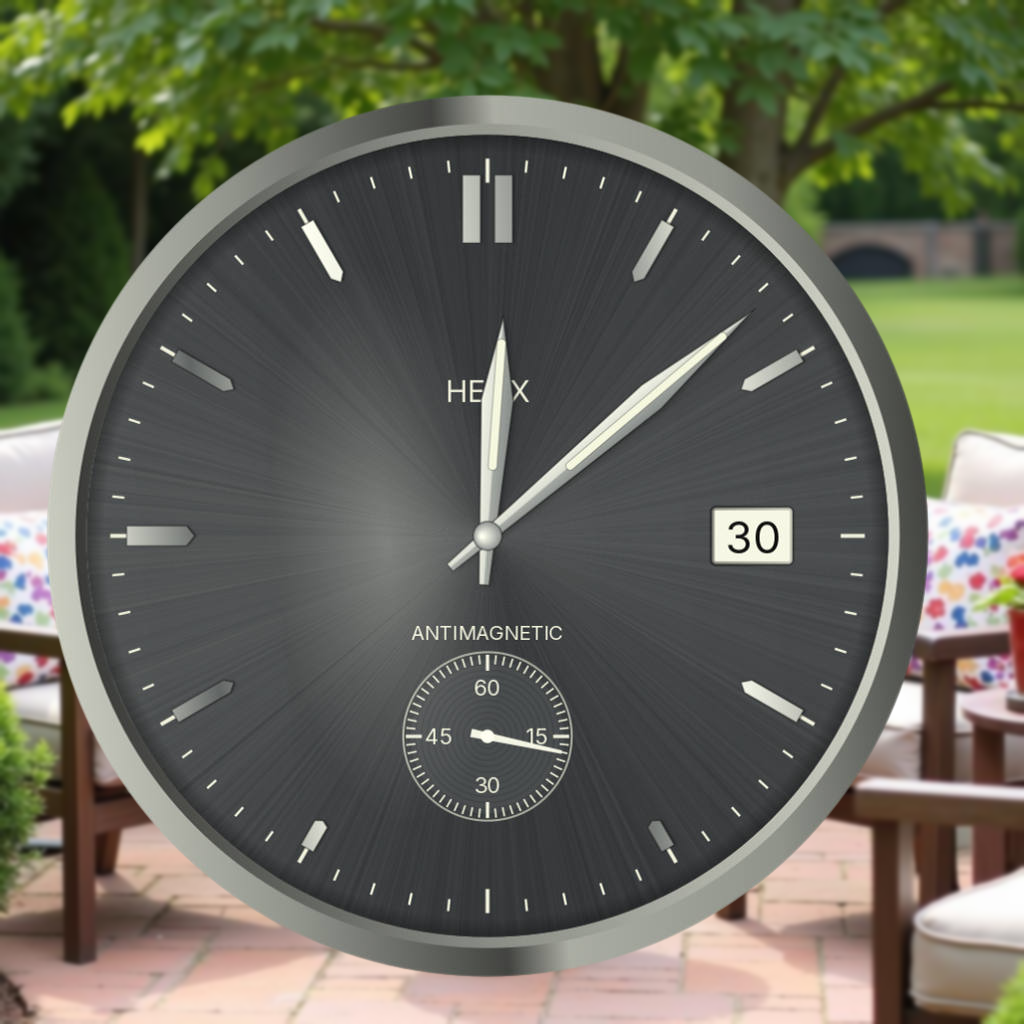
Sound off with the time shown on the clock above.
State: 12:08:17
